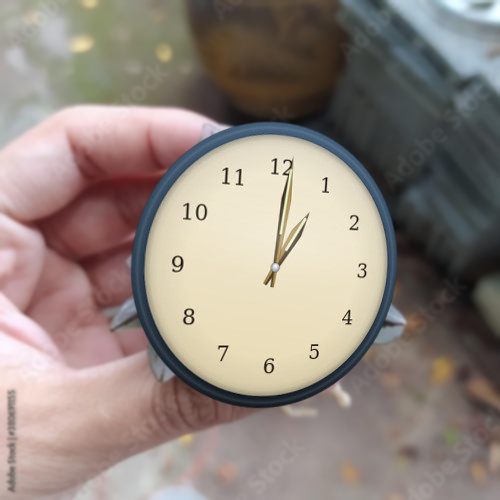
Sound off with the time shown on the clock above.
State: 1:01
